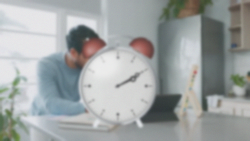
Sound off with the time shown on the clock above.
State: 2:10
